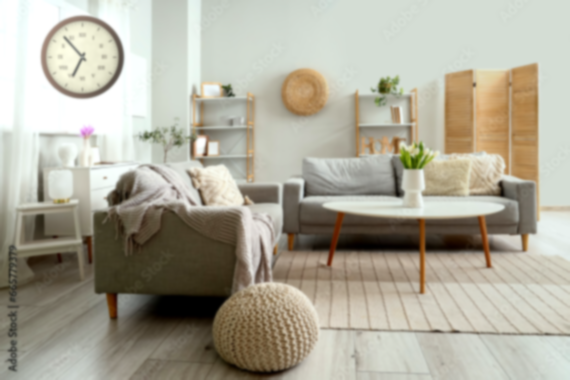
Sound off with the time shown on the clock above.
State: 6:53
